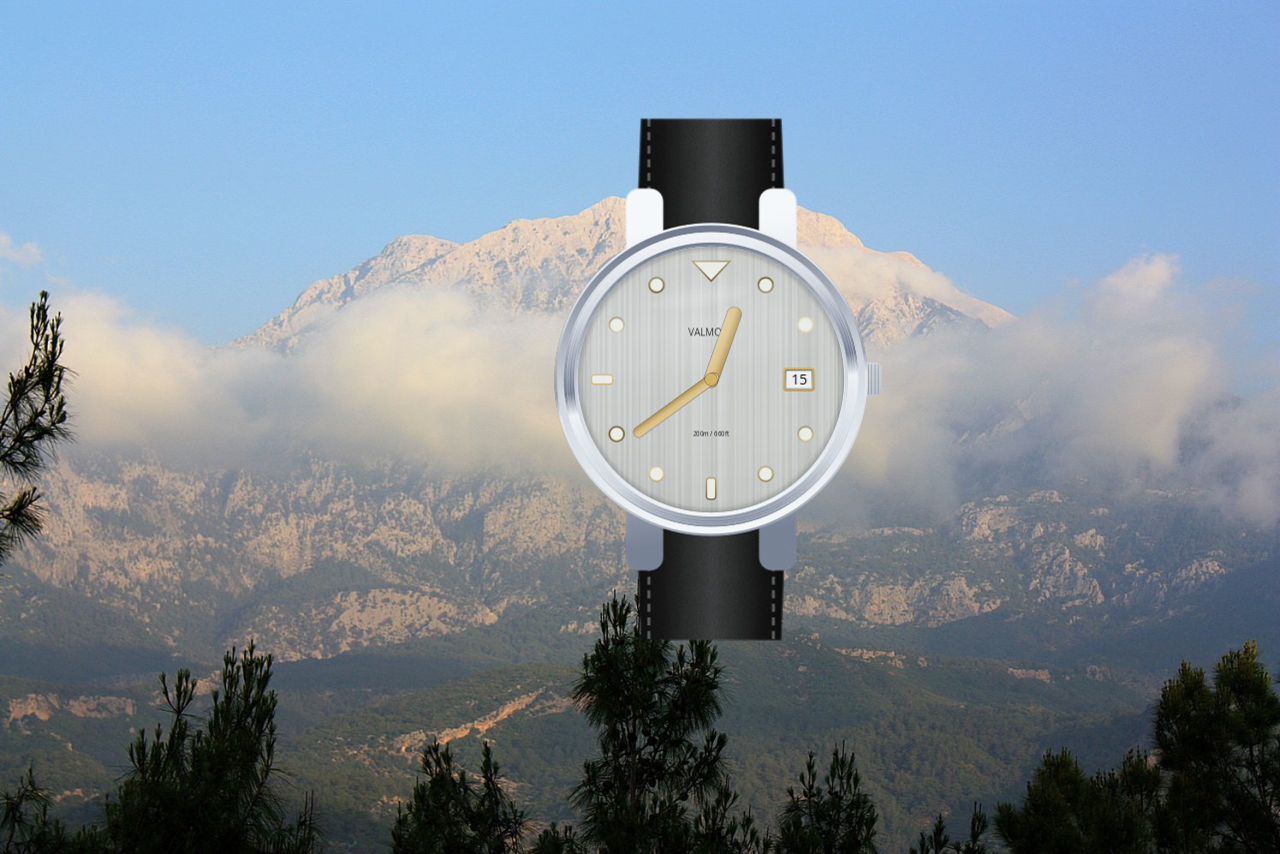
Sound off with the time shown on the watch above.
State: 12:39
